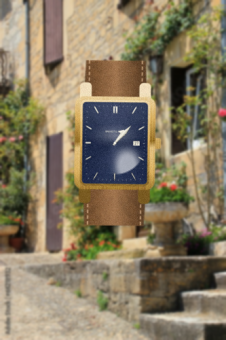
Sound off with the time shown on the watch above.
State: 1:07
